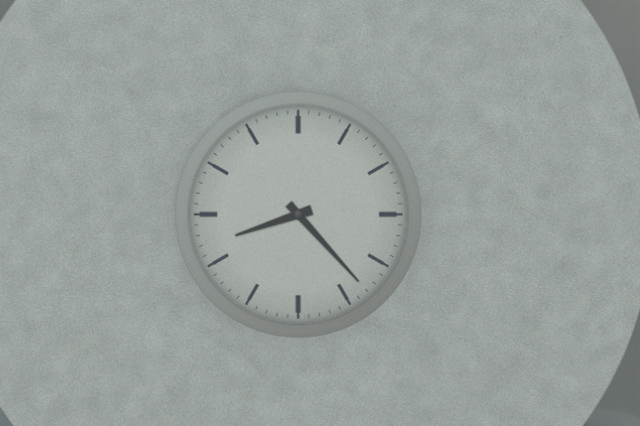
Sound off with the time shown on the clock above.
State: 8:23
